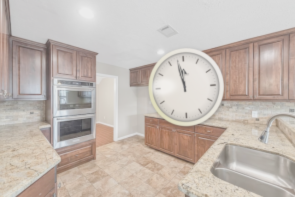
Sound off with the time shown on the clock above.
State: 11:58
